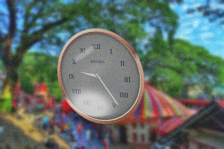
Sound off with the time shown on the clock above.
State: 9:24
